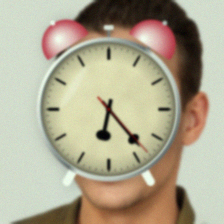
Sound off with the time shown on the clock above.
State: 6:23:23
